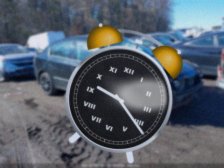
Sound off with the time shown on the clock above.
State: 9:21
